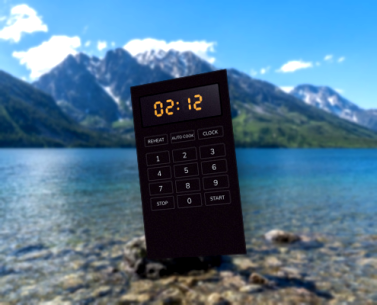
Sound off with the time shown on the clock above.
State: 2:12
